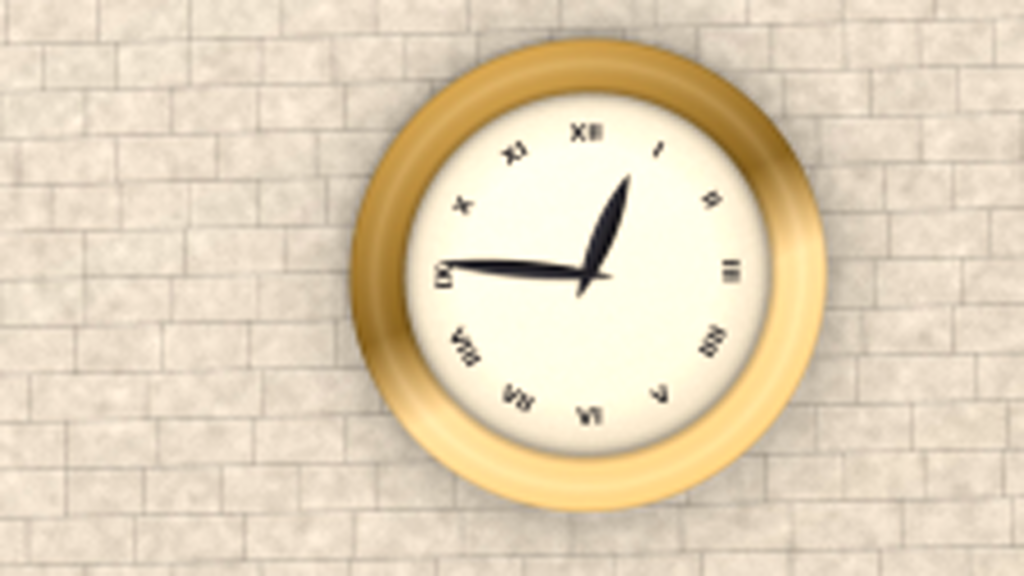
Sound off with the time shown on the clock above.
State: 12:46
